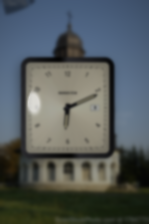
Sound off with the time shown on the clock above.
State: 6:11
